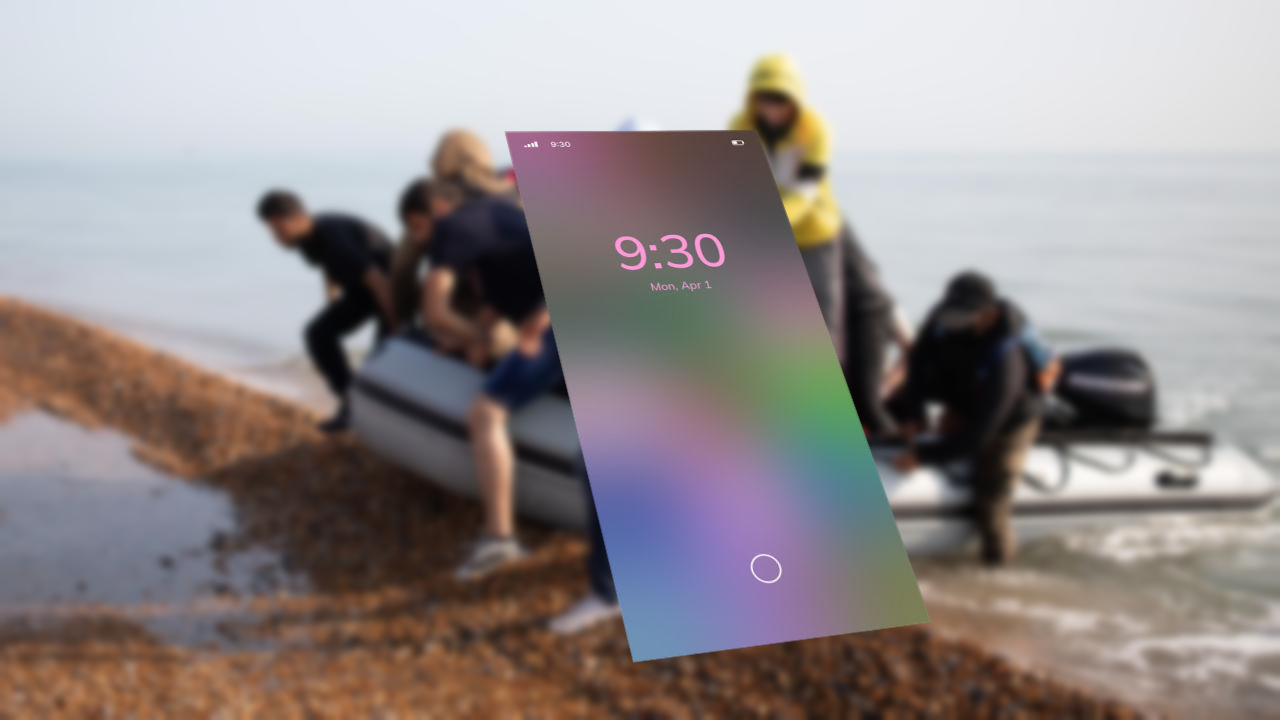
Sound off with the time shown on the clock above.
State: 9:30
